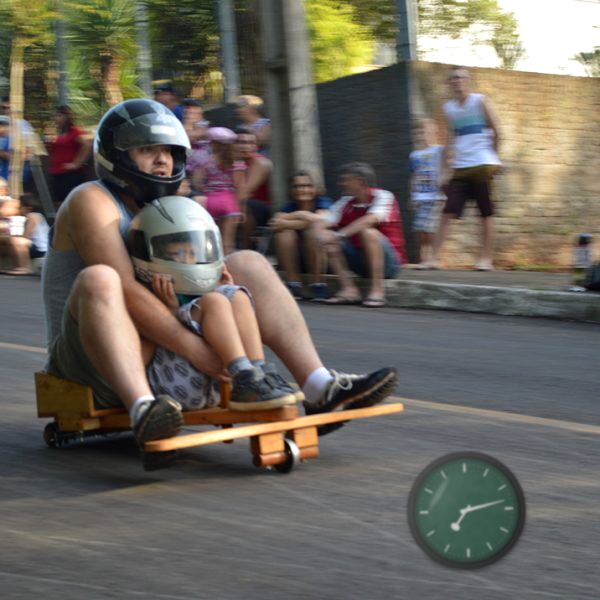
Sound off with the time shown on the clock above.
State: 7:13
